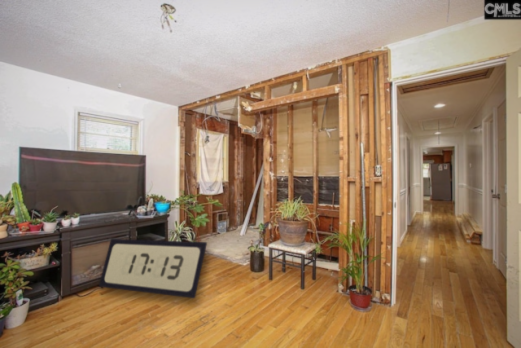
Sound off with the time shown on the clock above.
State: 17:13
